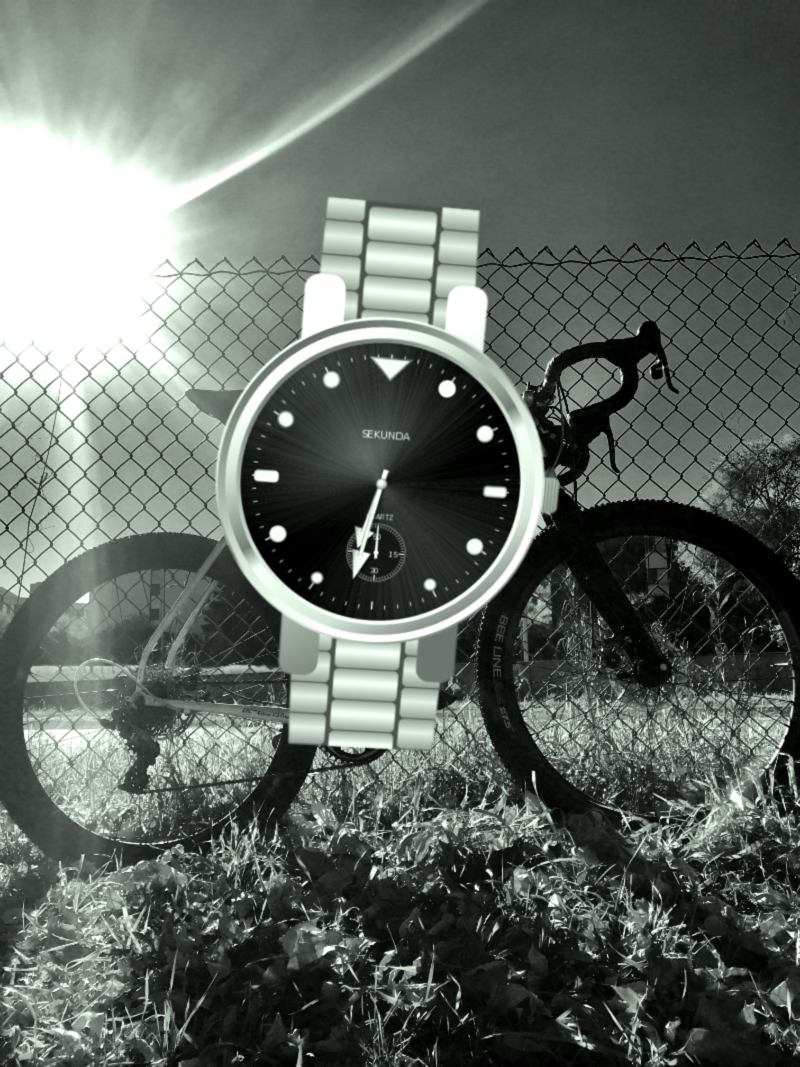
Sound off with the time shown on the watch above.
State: 6:32
